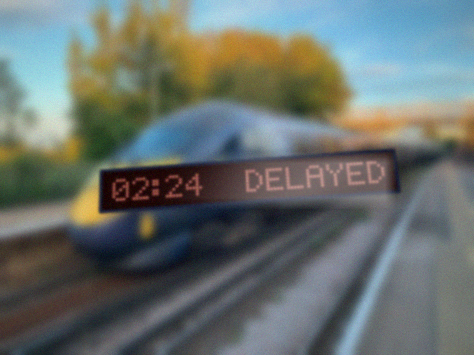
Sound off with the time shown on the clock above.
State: 2:24
